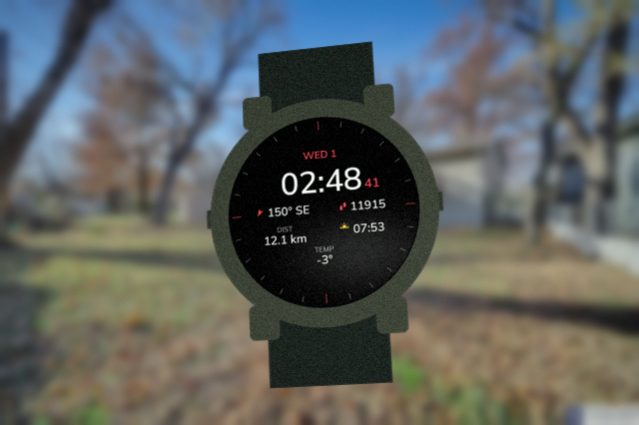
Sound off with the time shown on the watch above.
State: 2:48:41
